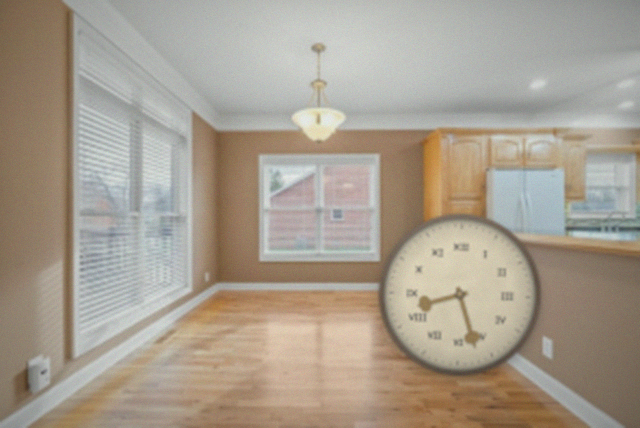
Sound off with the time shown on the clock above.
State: 8:27
